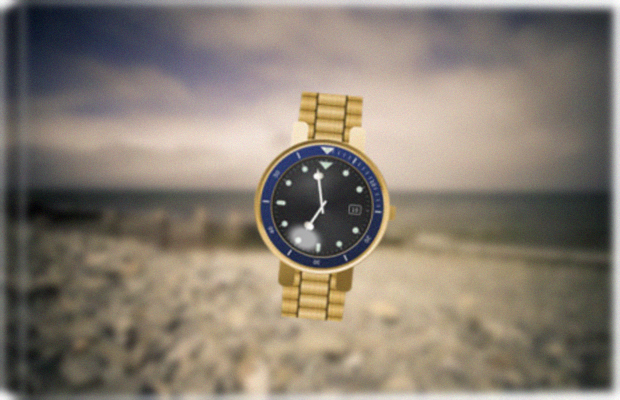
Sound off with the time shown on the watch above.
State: 6:58
